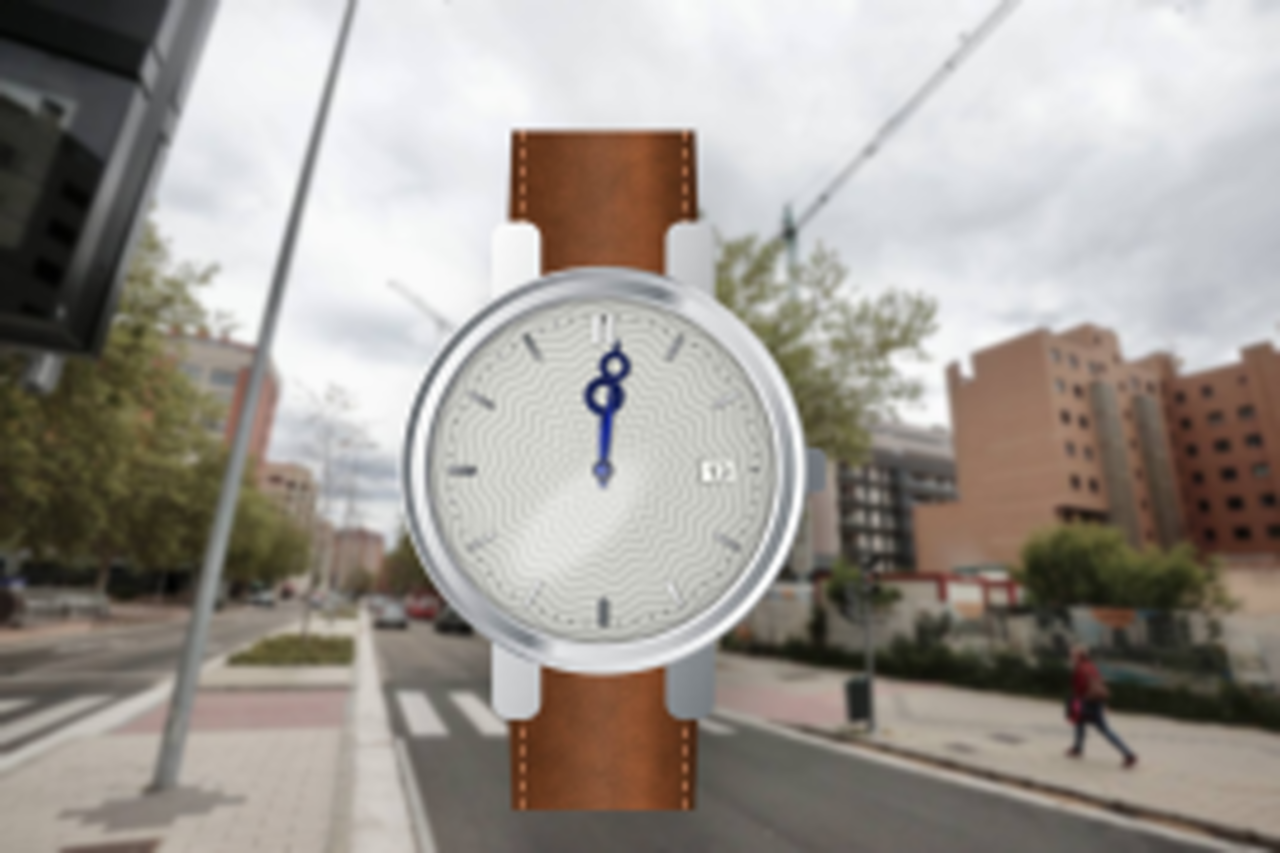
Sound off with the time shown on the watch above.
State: 12:01
